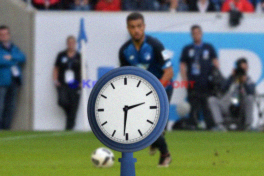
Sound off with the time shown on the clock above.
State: 2:31
